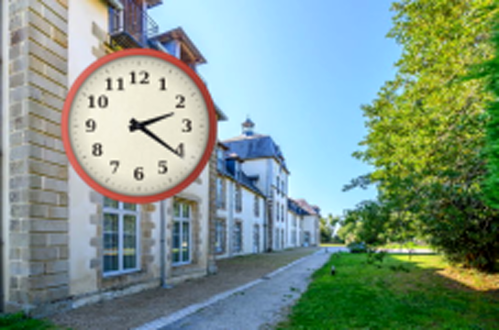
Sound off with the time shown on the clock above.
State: 2:21
